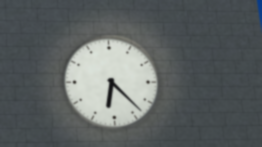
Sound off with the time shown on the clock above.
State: 6:23
